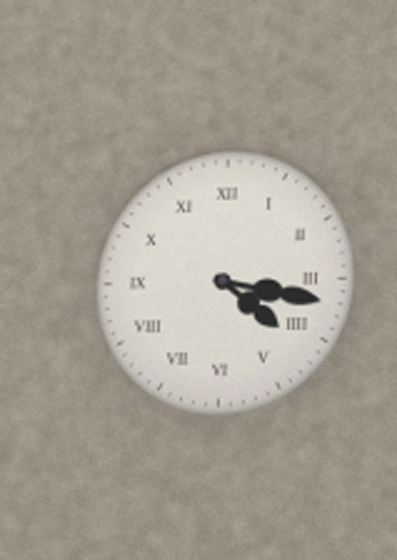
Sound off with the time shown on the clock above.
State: 4:17
